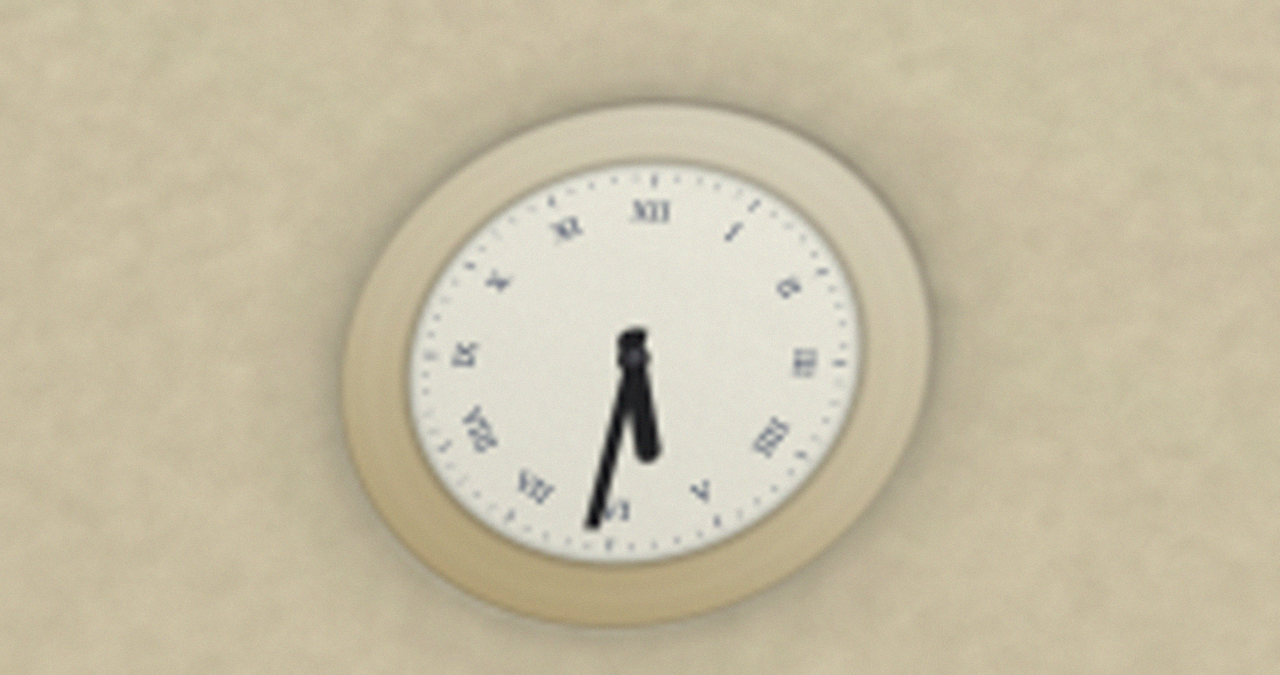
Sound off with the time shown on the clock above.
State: 5:31
